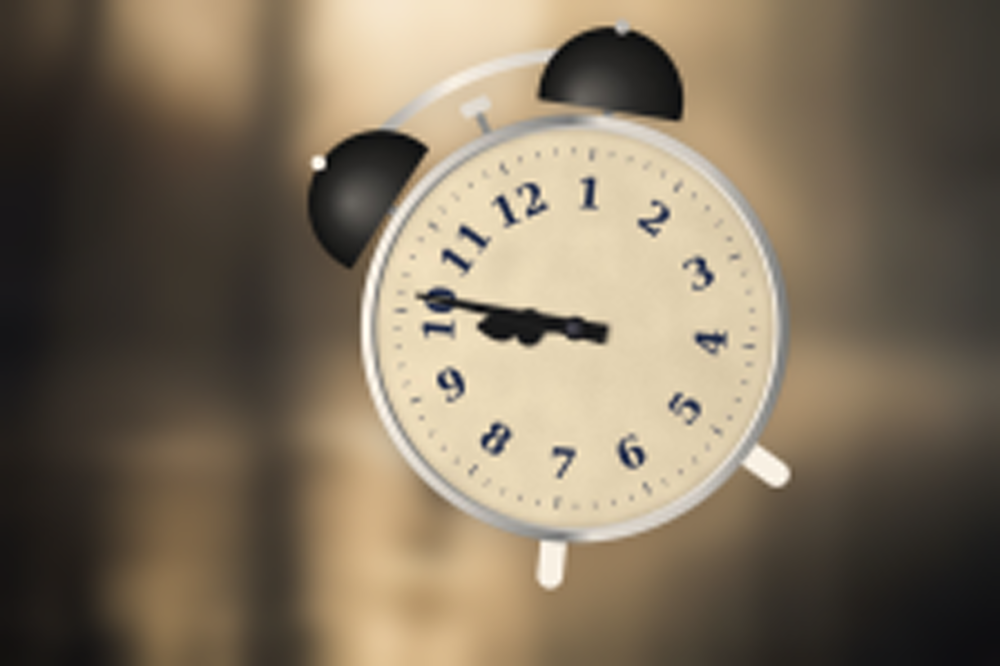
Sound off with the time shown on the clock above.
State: 9:51
